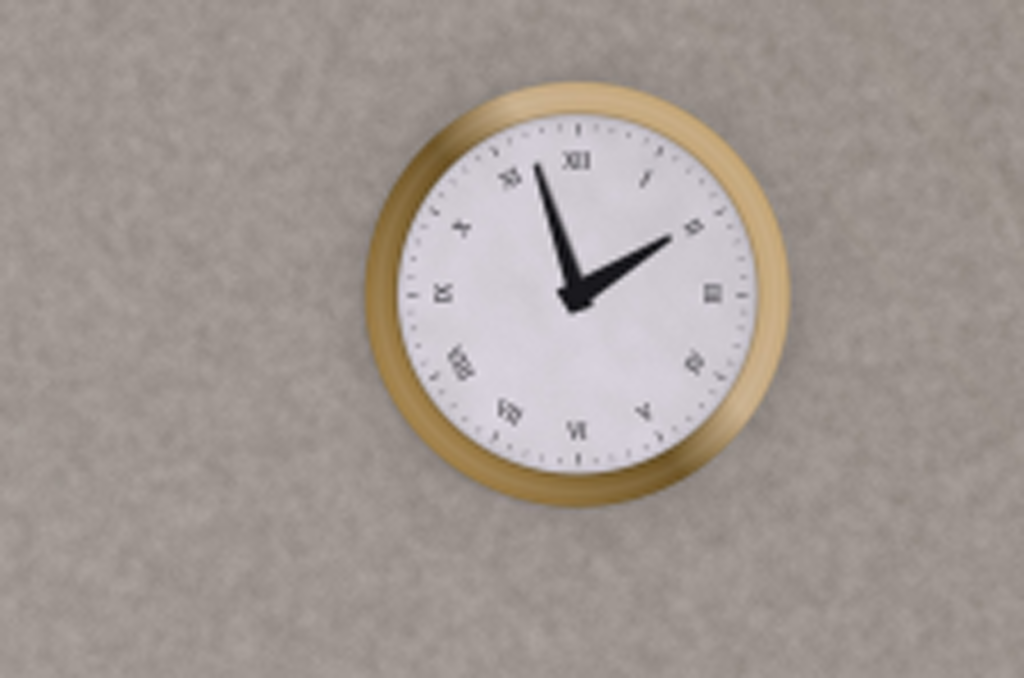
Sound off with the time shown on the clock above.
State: 1:57
